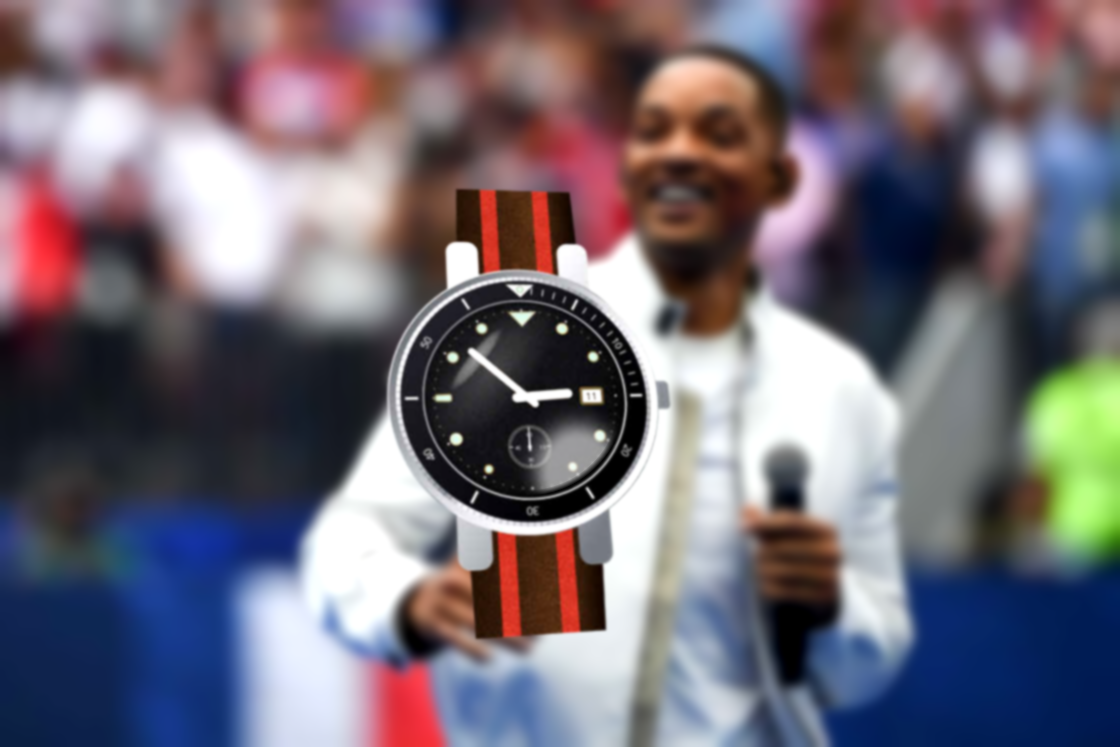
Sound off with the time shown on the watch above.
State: 2:52
